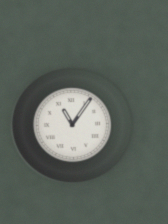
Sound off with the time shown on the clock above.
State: 11:06
